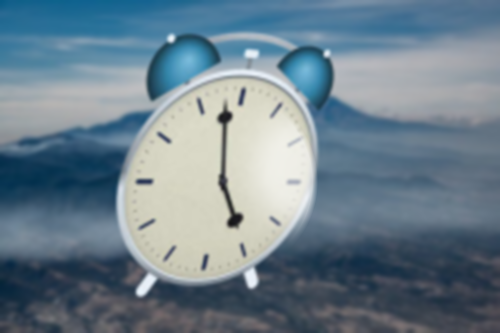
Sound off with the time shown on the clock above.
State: 4:58
